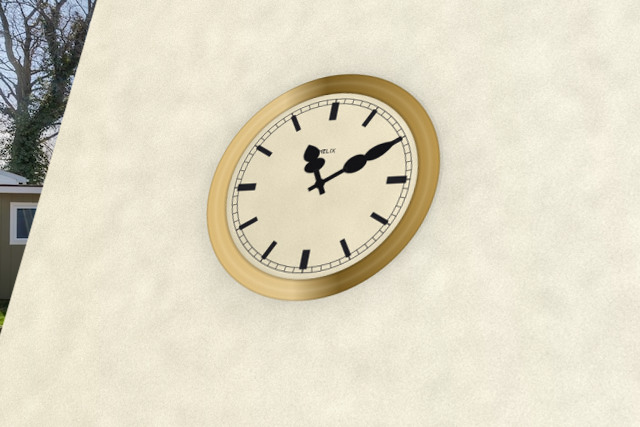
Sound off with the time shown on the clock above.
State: 11:10
